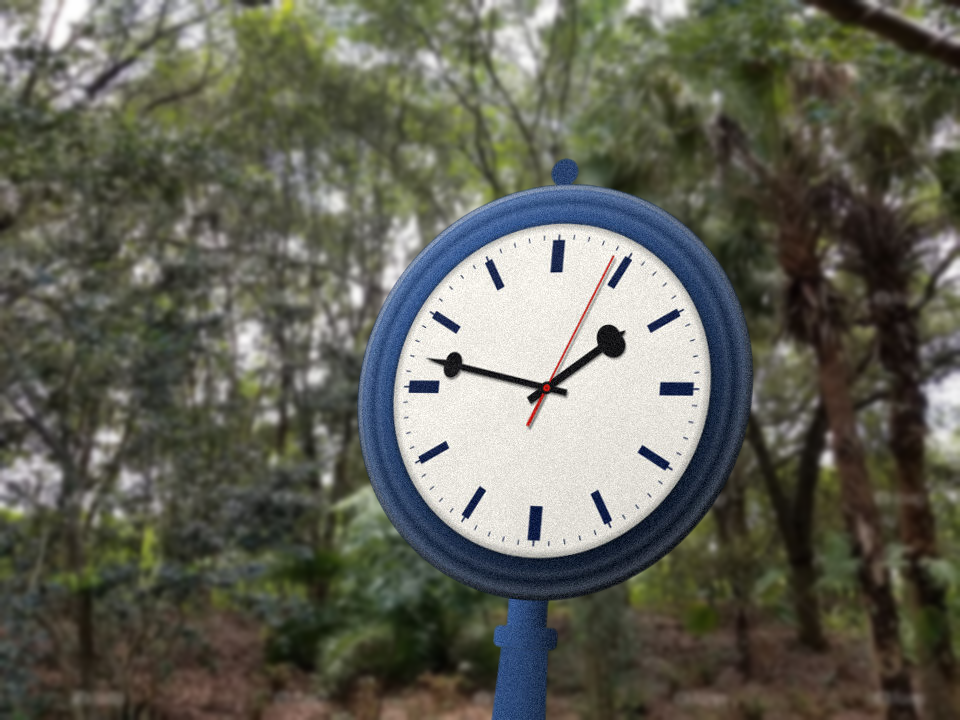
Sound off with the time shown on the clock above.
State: 1:47:04
